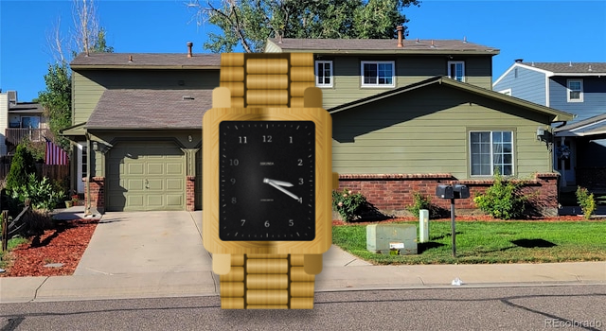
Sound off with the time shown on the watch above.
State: 3:20
